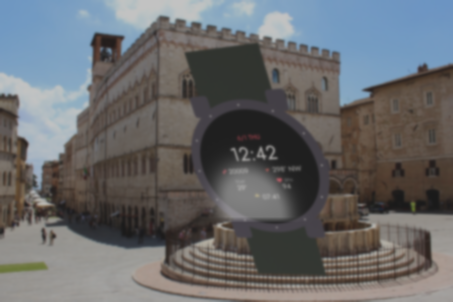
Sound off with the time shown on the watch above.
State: 12:42
